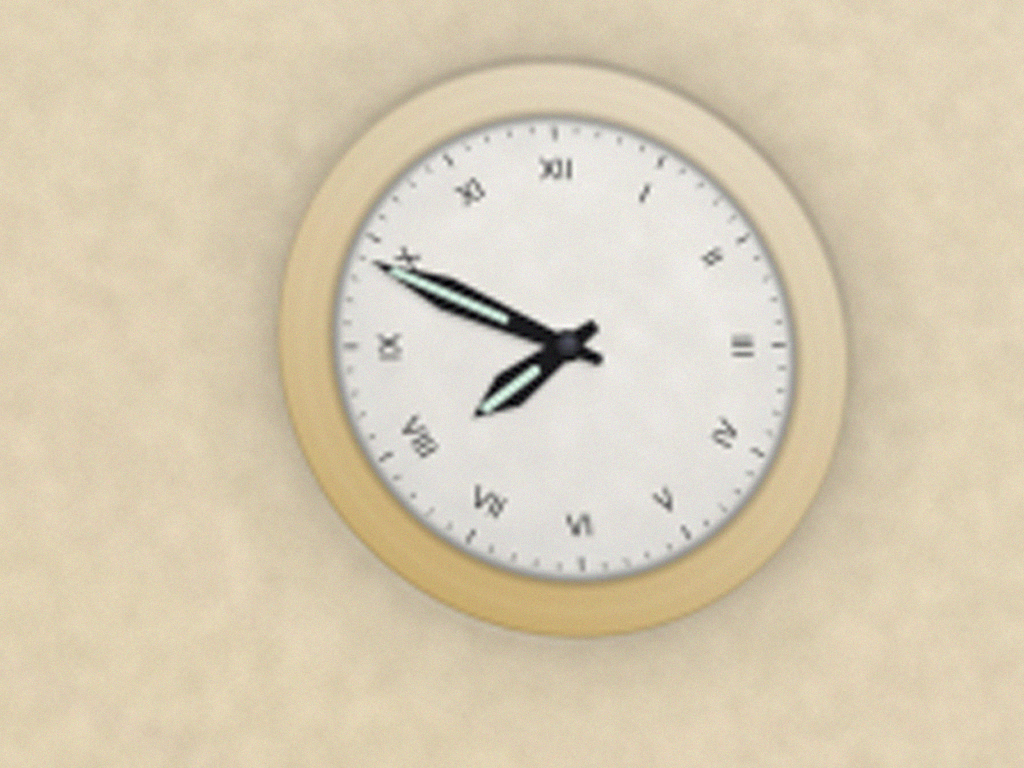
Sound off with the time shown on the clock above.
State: 7:49
